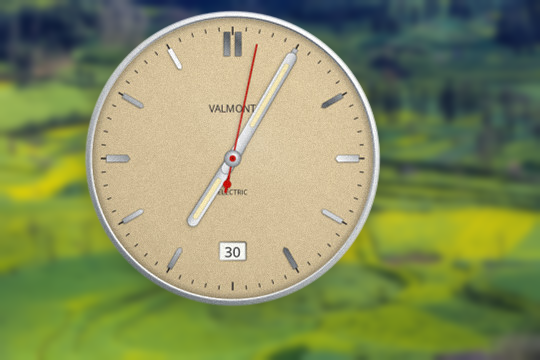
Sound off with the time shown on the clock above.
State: 7:05:02
